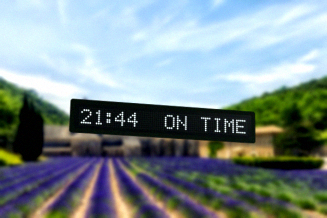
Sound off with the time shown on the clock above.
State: 21:44
